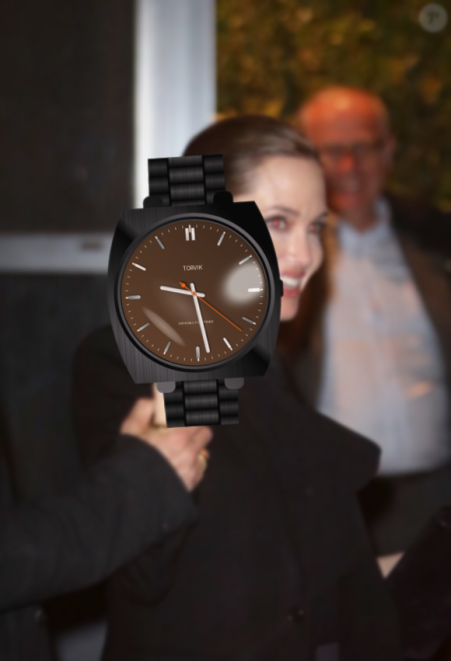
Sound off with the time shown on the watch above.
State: 9:28:22
